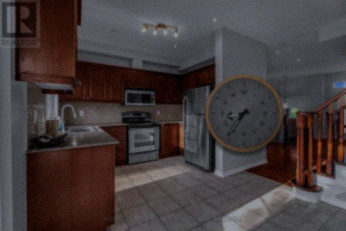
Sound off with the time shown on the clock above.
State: 8:36
